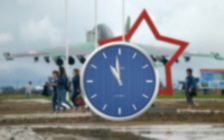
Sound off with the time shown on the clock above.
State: 10:59
